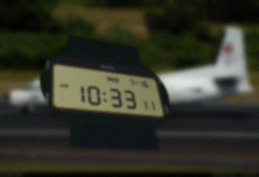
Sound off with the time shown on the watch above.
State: 10:33
